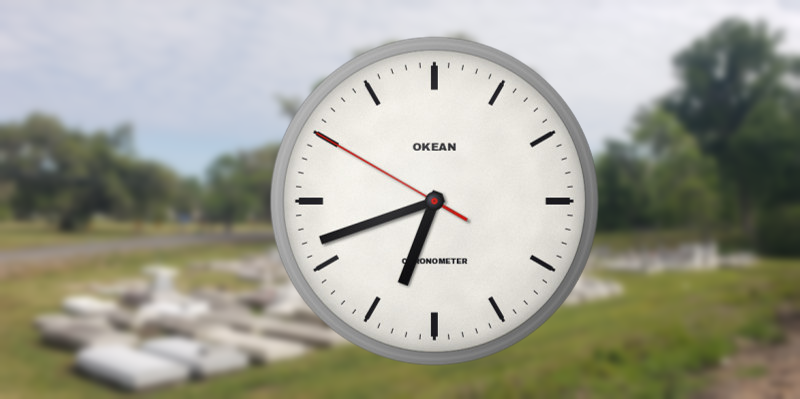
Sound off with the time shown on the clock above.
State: 6:41:50
